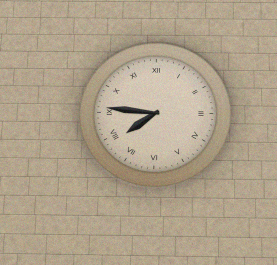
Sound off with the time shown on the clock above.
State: 7:46
